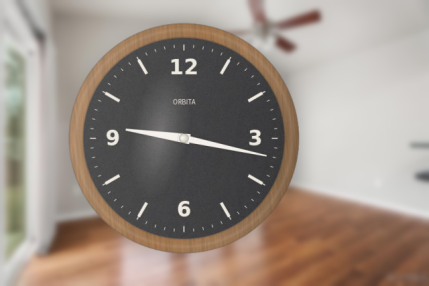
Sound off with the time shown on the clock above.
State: 9:17
